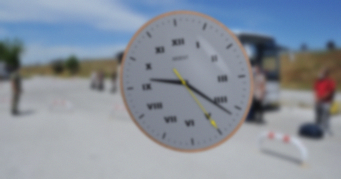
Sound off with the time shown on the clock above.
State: 9:21:25
